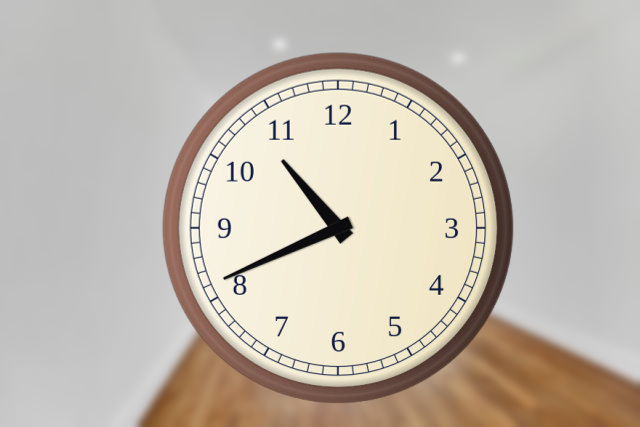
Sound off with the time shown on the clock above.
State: 10:41
